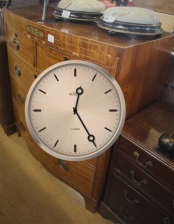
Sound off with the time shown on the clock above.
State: 12:25
